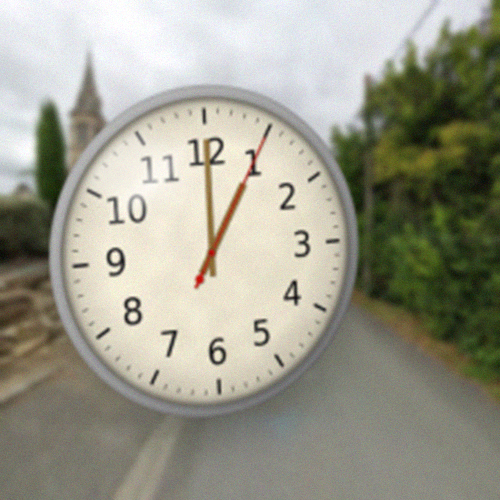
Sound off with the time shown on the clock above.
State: 1:00:05
